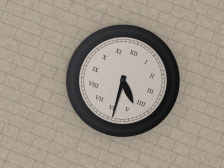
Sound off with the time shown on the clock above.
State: 4:29
